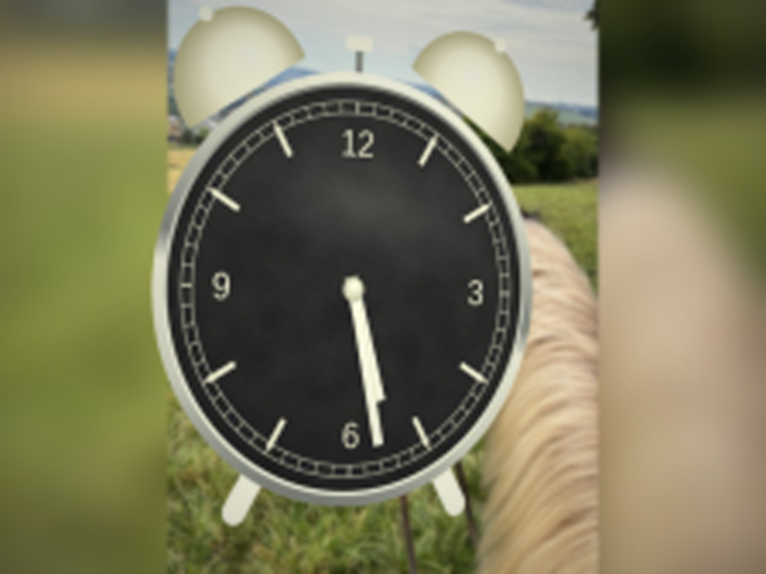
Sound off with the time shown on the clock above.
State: 5:28
